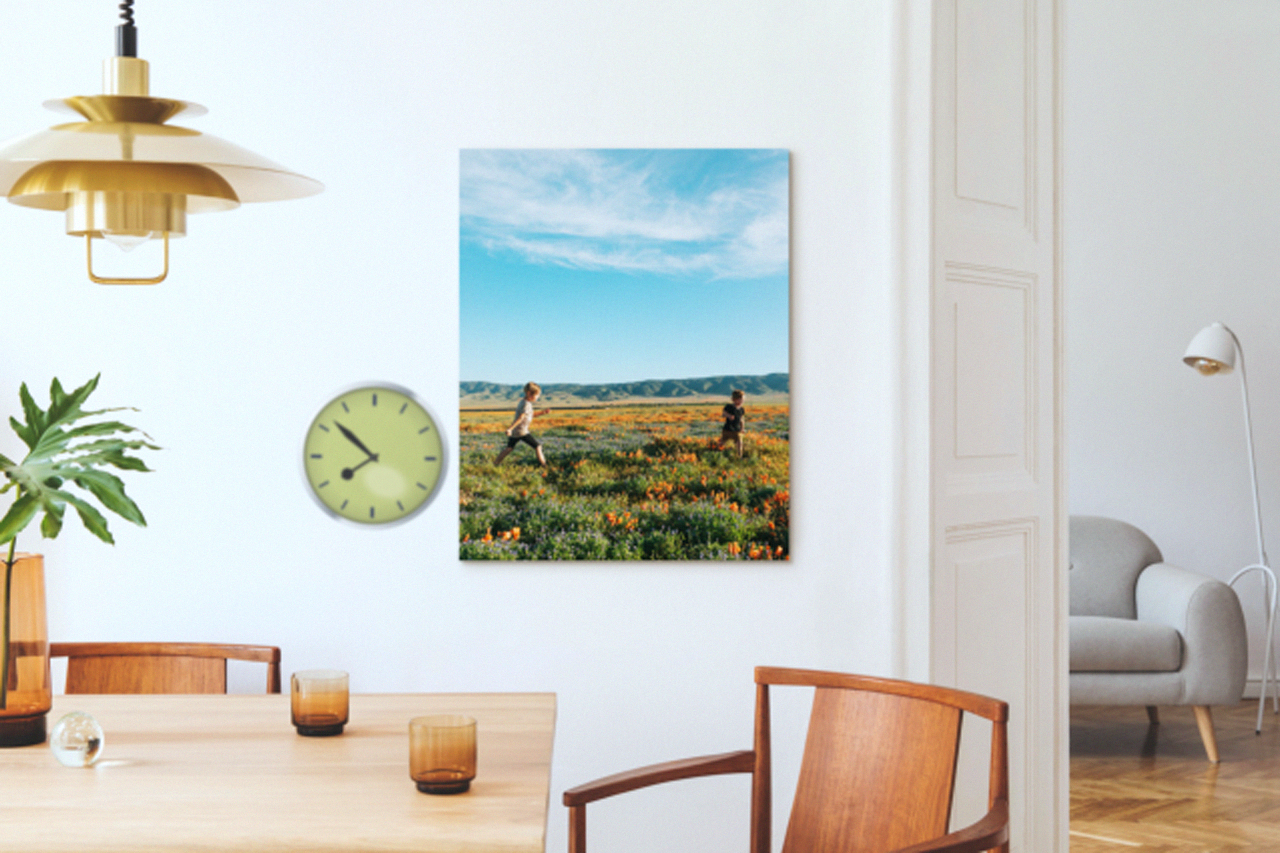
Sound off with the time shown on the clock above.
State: 7:52
